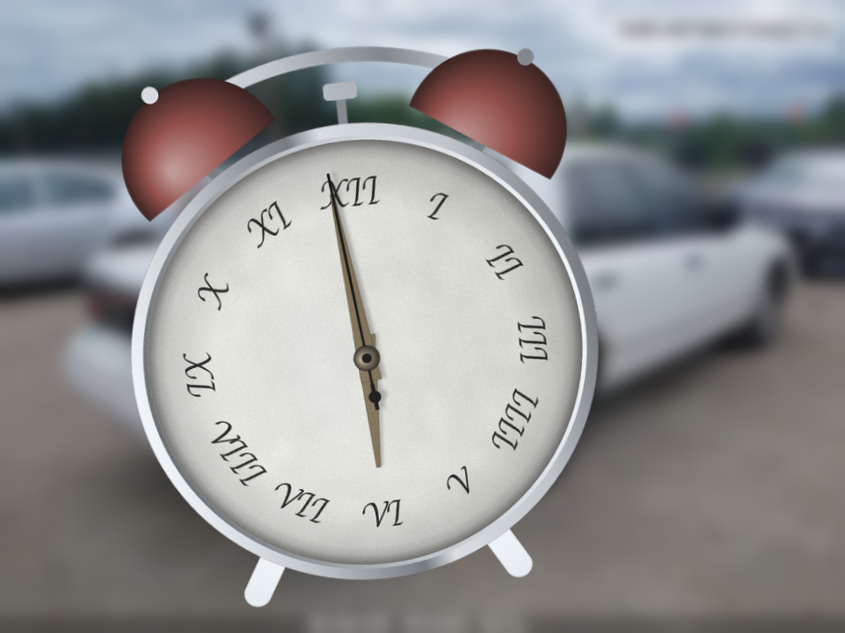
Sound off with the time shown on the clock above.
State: 5:58:59
